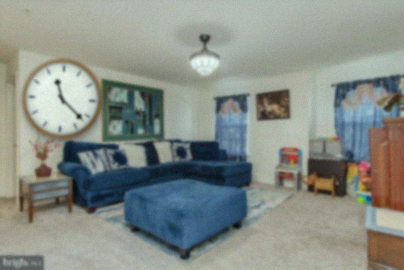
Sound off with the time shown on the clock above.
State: 11:22
